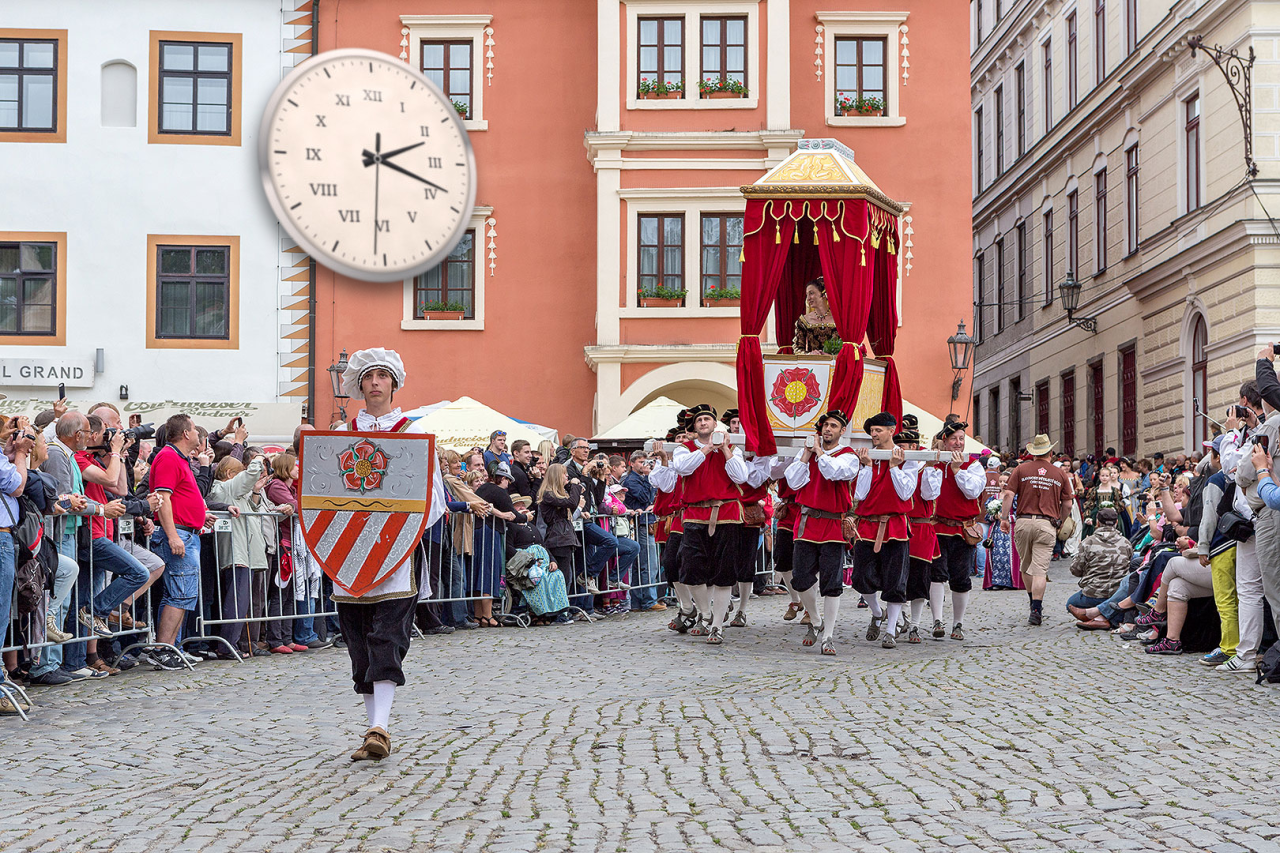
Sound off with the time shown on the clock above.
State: 2:18:31
